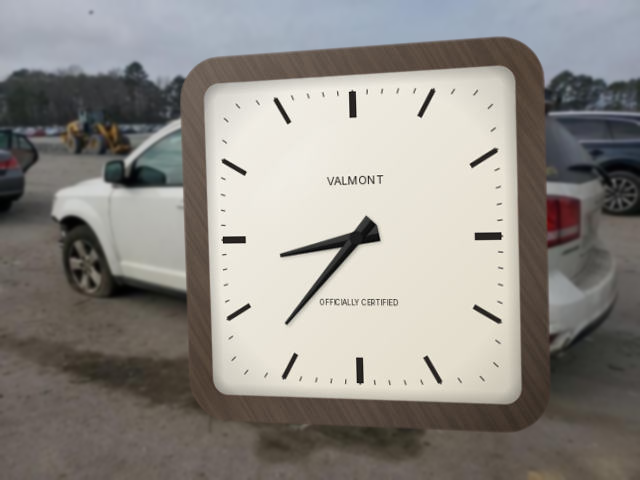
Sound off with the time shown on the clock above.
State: 8:37
